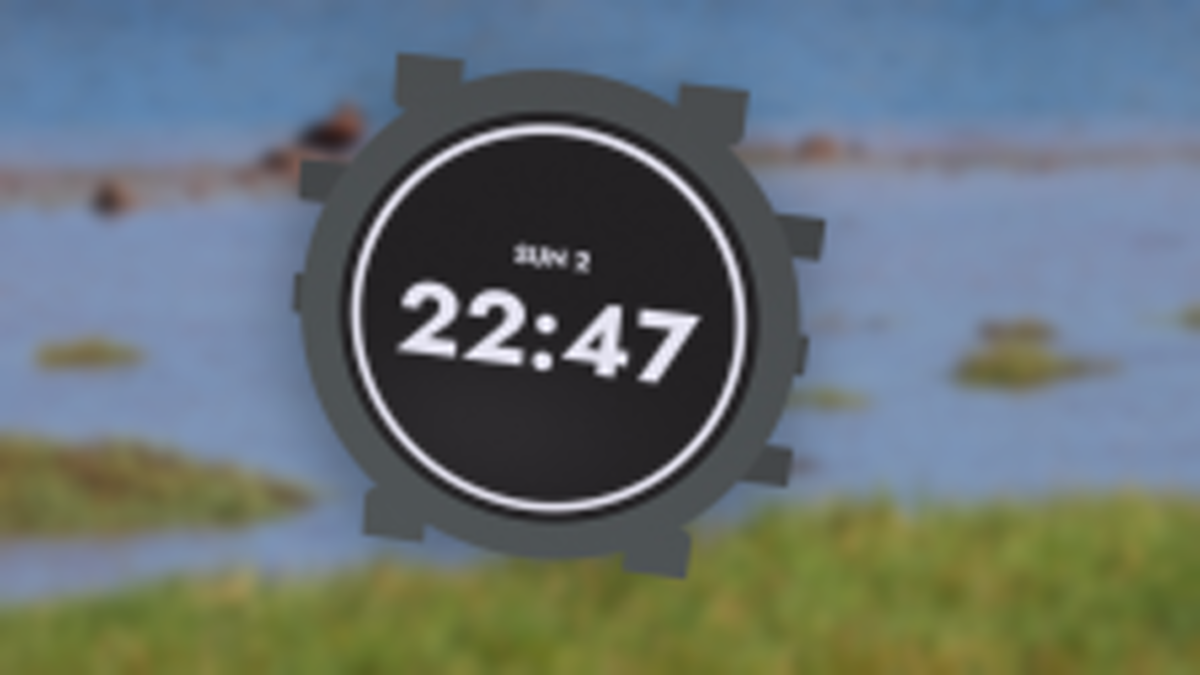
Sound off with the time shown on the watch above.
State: 22:47
